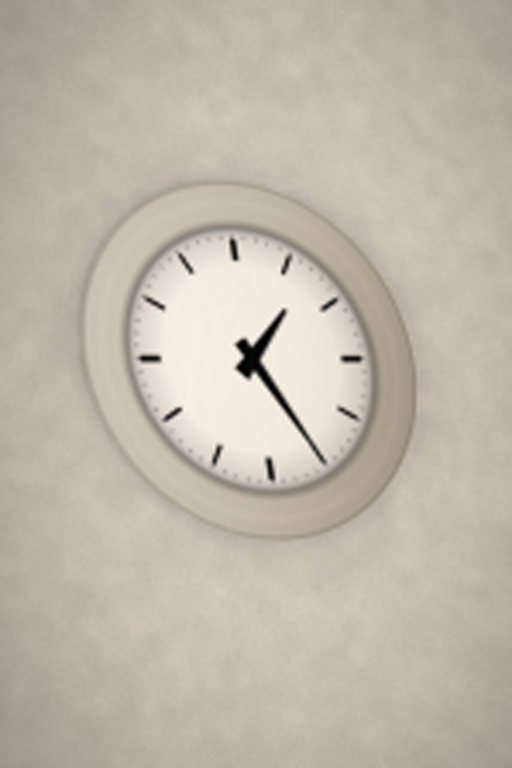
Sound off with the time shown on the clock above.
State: 1:25
